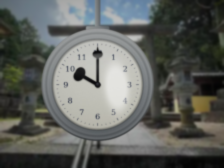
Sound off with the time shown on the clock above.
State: 10:00
